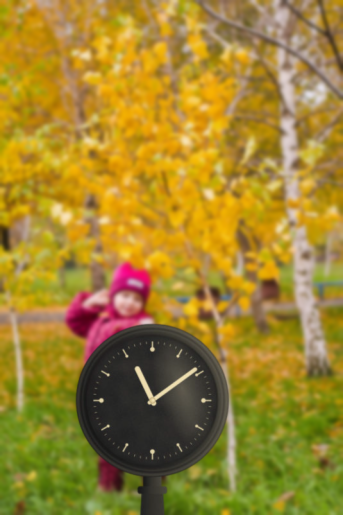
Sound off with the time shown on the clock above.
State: 11:09
